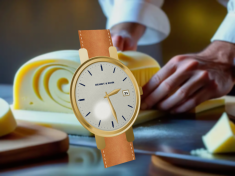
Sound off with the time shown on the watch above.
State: 2:28
